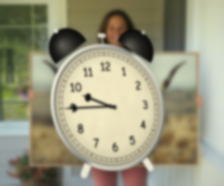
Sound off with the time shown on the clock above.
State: 9:45
